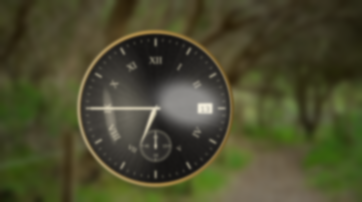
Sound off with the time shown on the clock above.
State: 6:45
